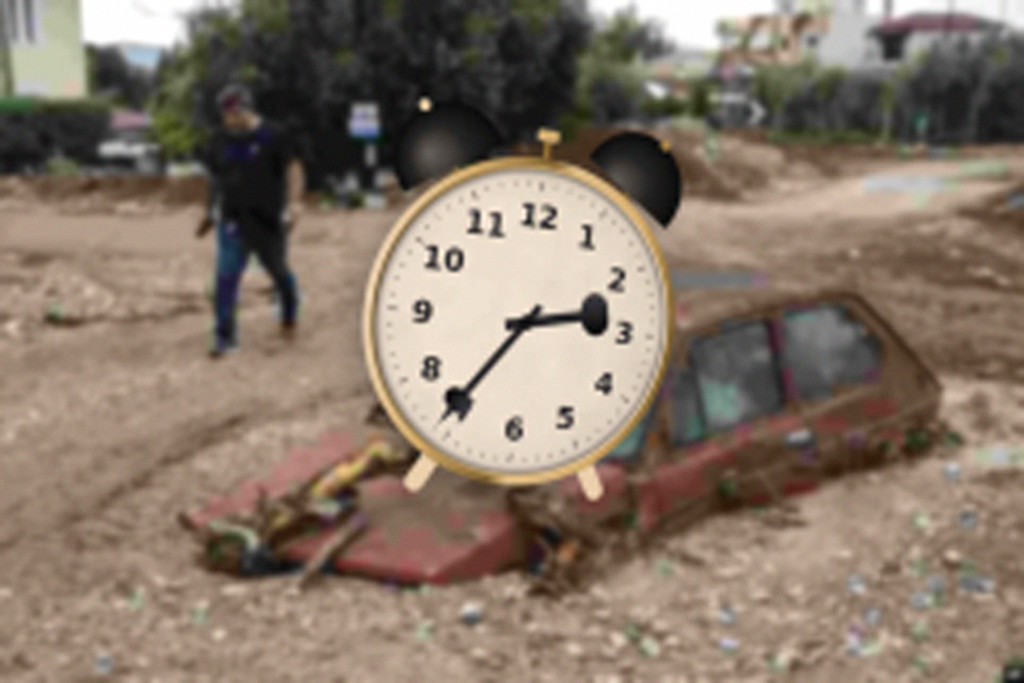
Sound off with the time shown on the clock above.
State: 2:36
